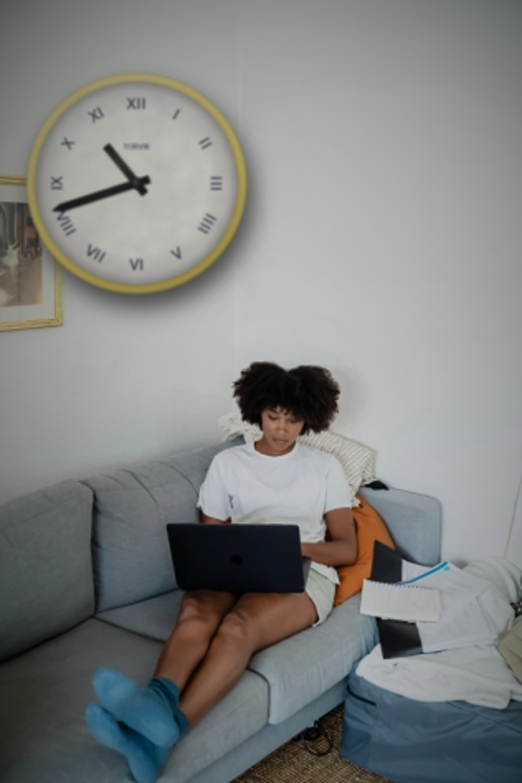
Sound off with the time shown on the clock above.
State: 10:42
